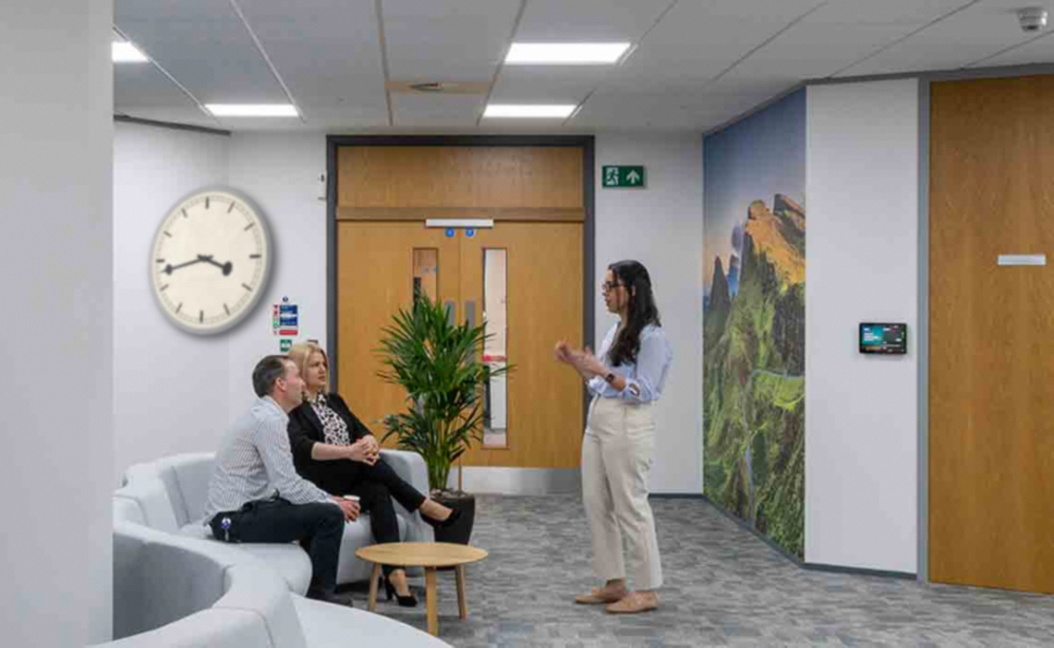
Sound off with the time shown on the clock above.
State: 3:43
